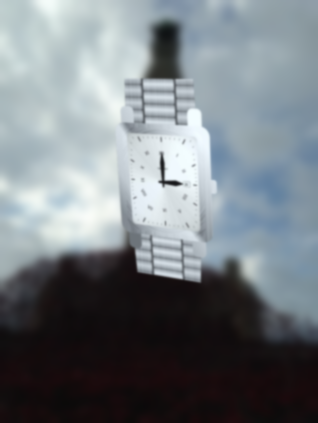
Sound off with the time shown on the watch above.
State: 3:00
